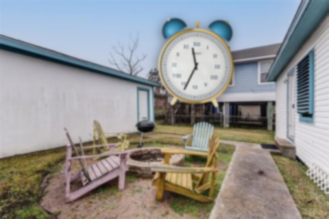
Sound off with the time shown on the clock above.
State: 11:34
